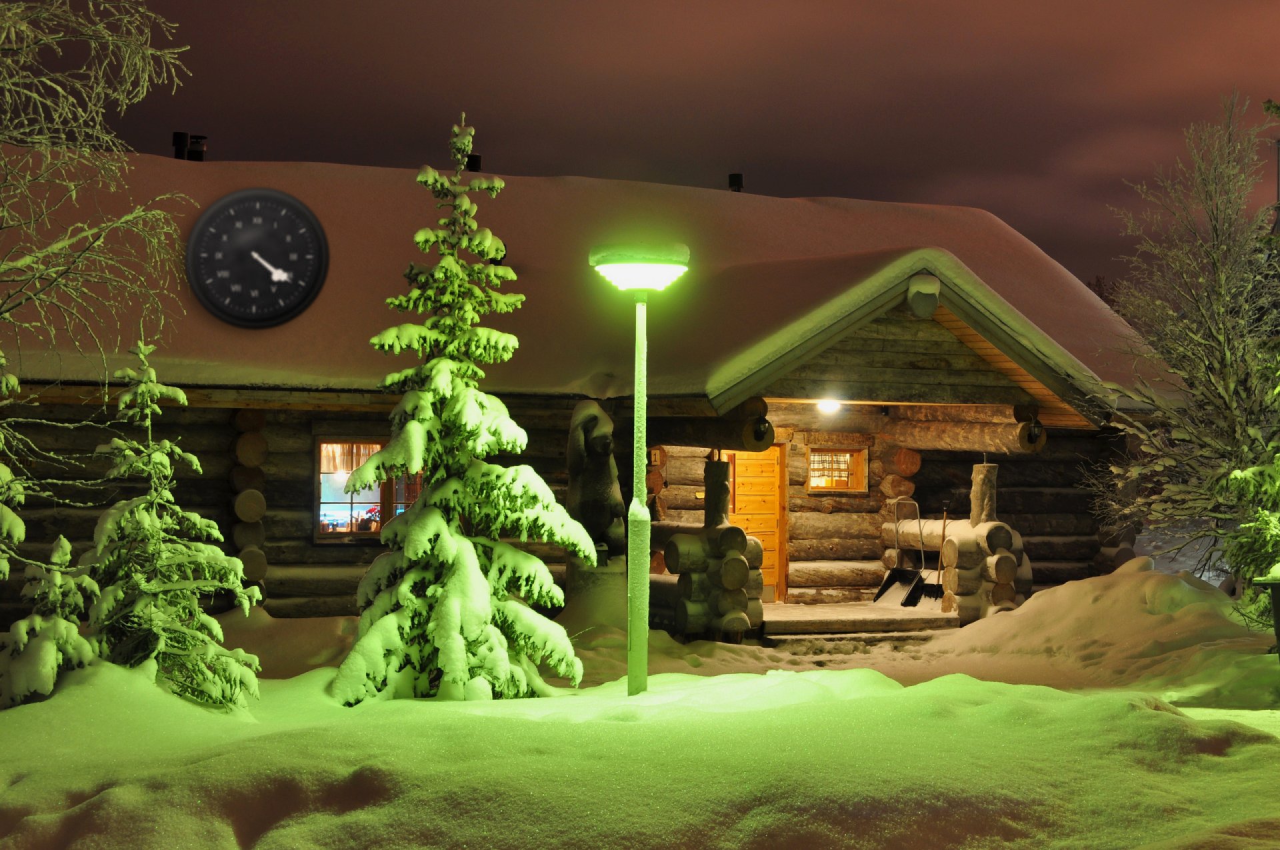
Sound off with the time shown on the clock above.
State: 4:21
